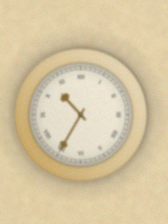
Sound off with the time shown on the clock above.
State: 10:35
